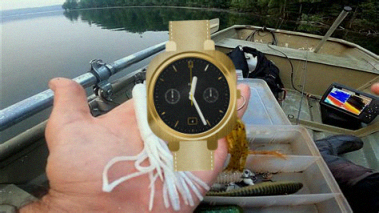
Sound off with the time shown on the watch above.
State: 12:26
